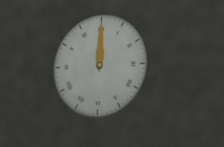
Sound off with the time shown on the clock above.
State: 12:00
